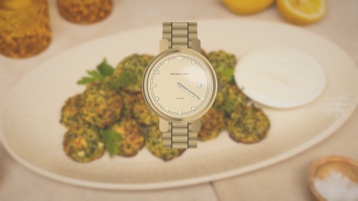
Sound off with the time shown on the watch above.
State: 4:21
